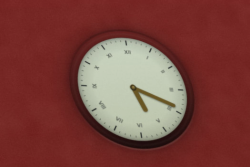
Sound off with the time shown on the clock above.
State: 5:19
